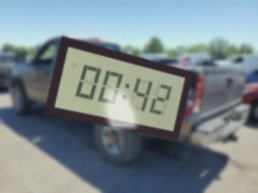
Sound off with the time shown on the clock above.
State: 0:42
